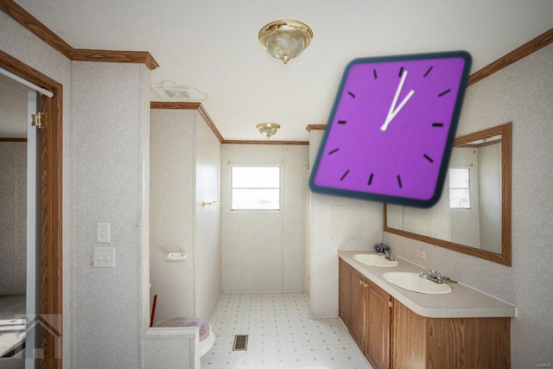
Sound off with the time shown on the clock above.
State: 1:01
